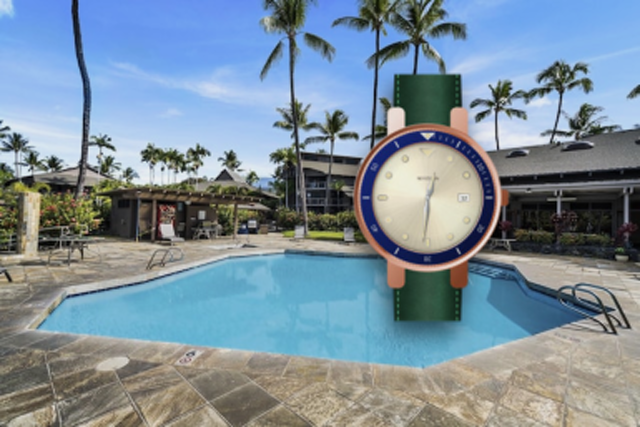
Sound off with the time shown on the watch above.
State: 12:31
